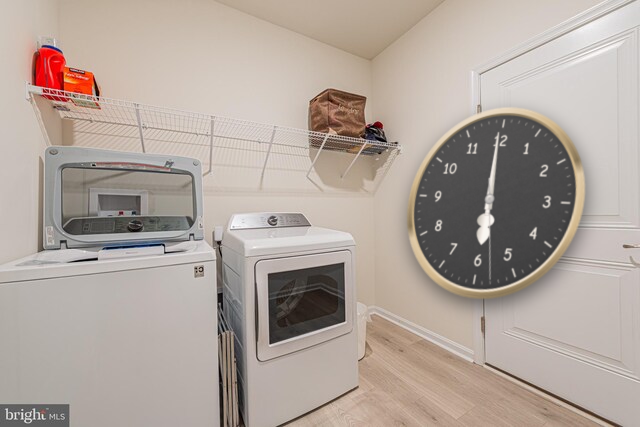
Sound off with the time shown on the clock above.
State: 5:59:28
